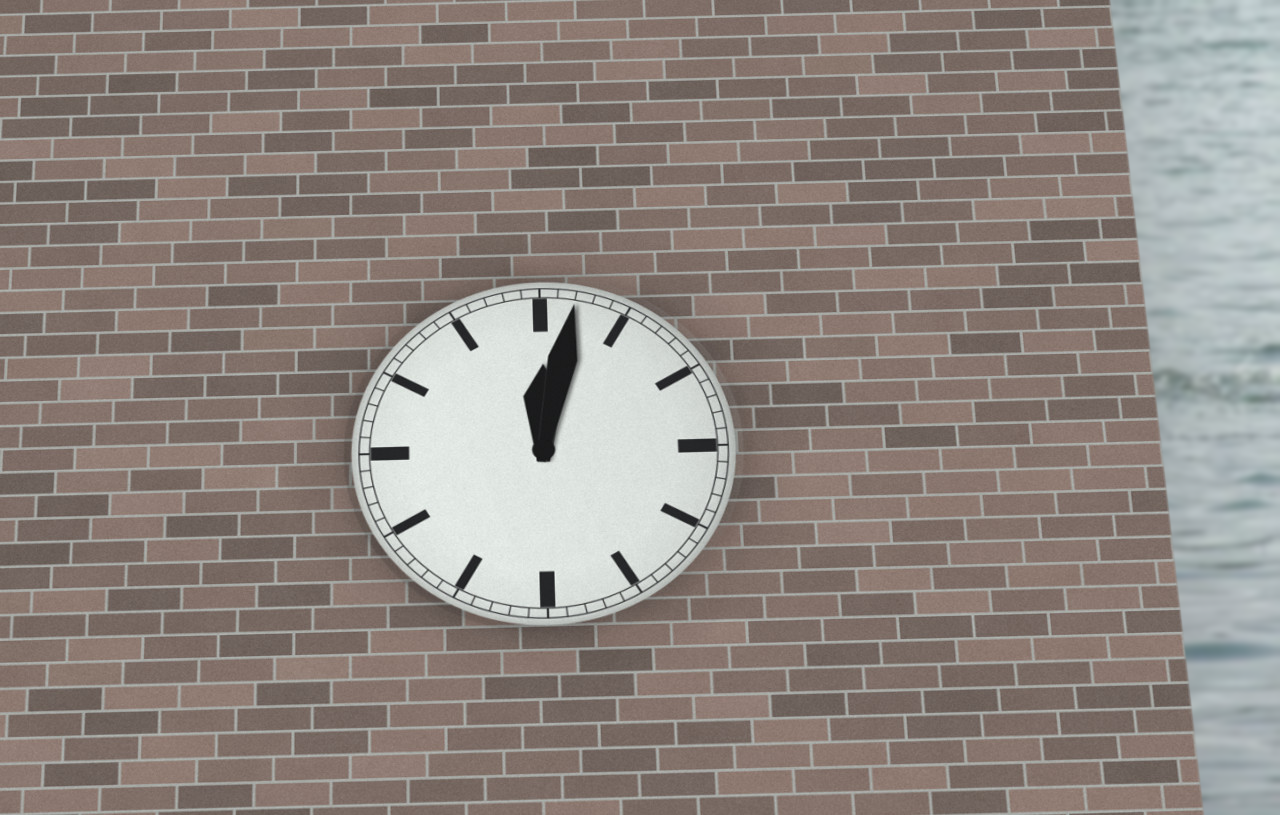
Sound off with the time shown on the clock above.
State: 12:02
